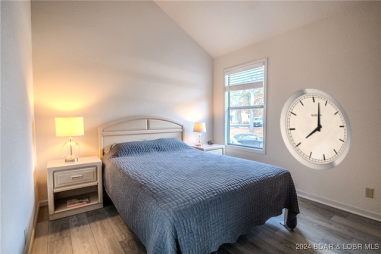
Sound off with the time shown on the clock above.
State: 8:02
